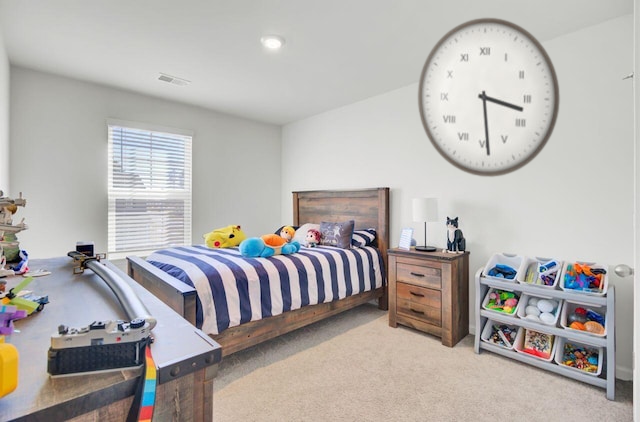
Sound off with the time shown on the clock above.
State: 3:29
